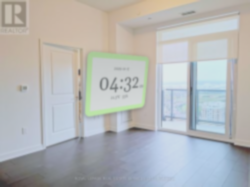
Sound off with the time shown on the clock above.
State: 4:32
